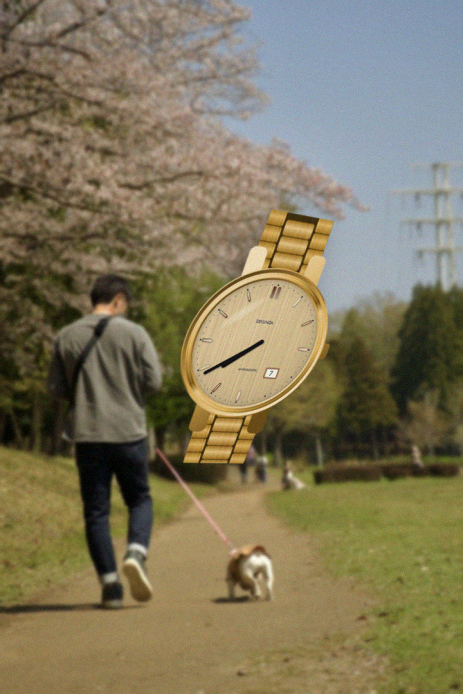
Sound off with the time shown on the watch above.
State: 7:39
